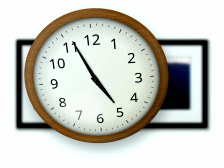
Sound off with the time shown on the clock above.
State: 4:56
